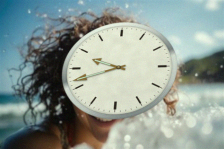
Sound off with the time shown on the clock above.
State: 9:42
